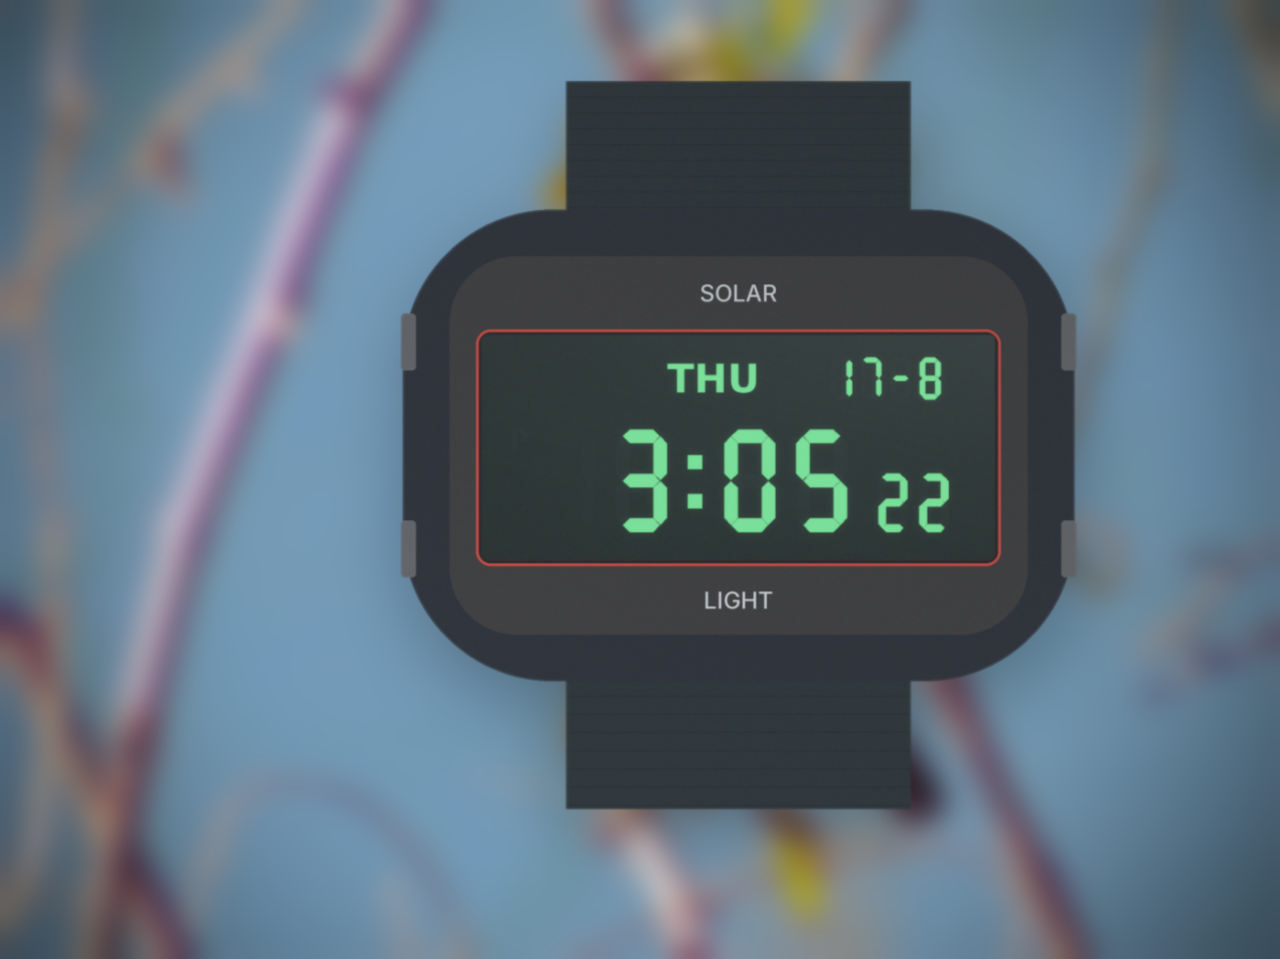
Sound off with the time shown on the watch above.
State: 3:05:22
